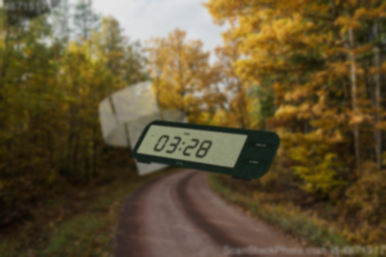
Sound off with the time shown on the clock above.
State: 3:28
